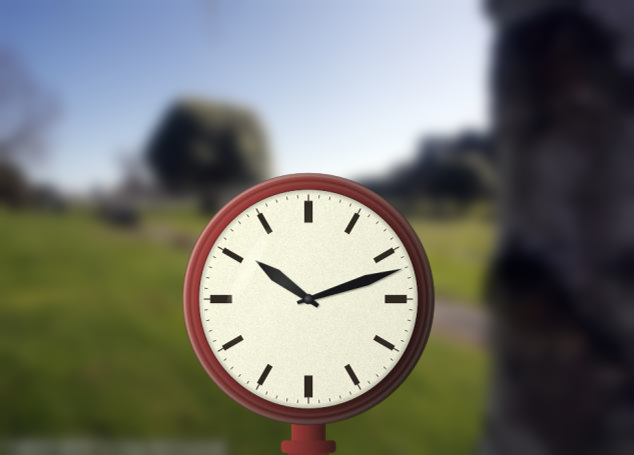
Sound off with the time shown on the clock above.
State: 10:12
